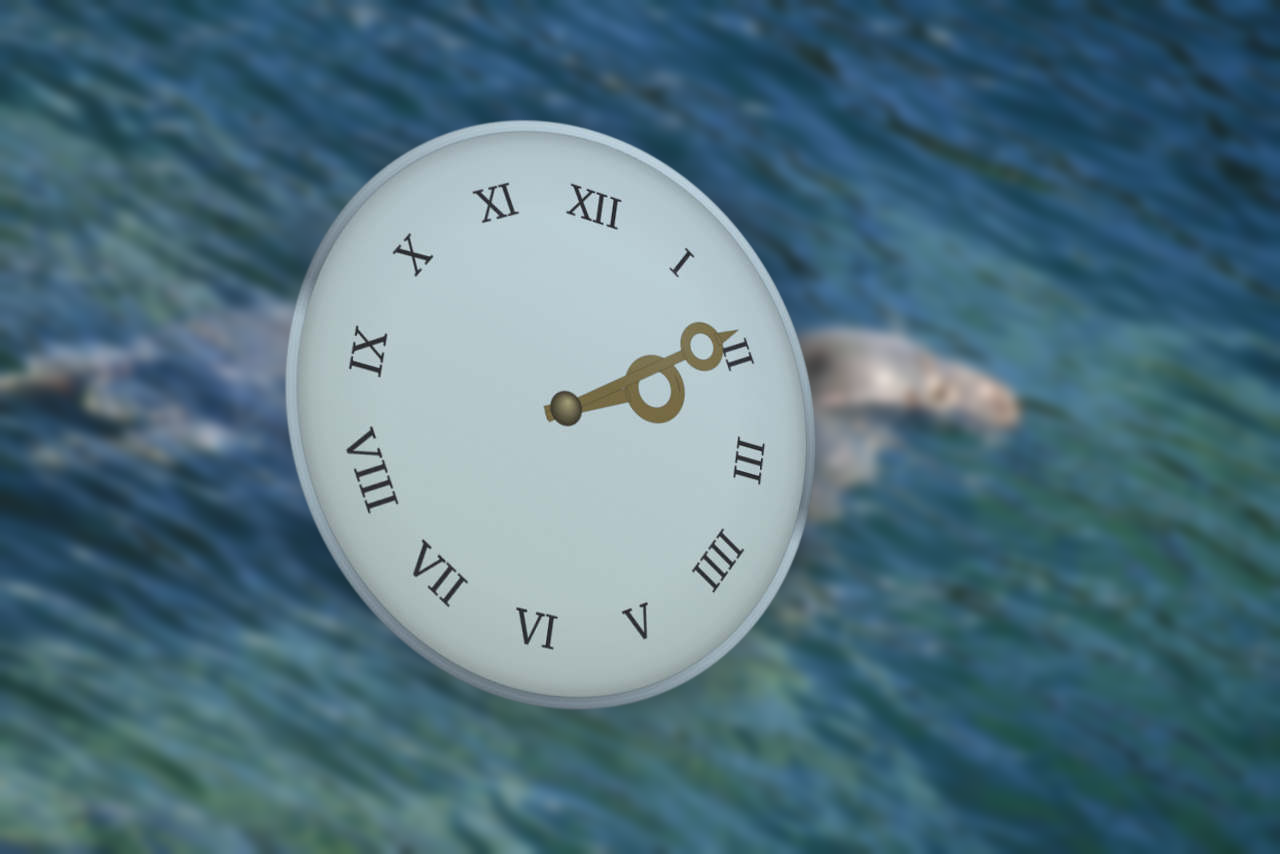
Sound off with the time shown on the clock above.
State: 2:09
